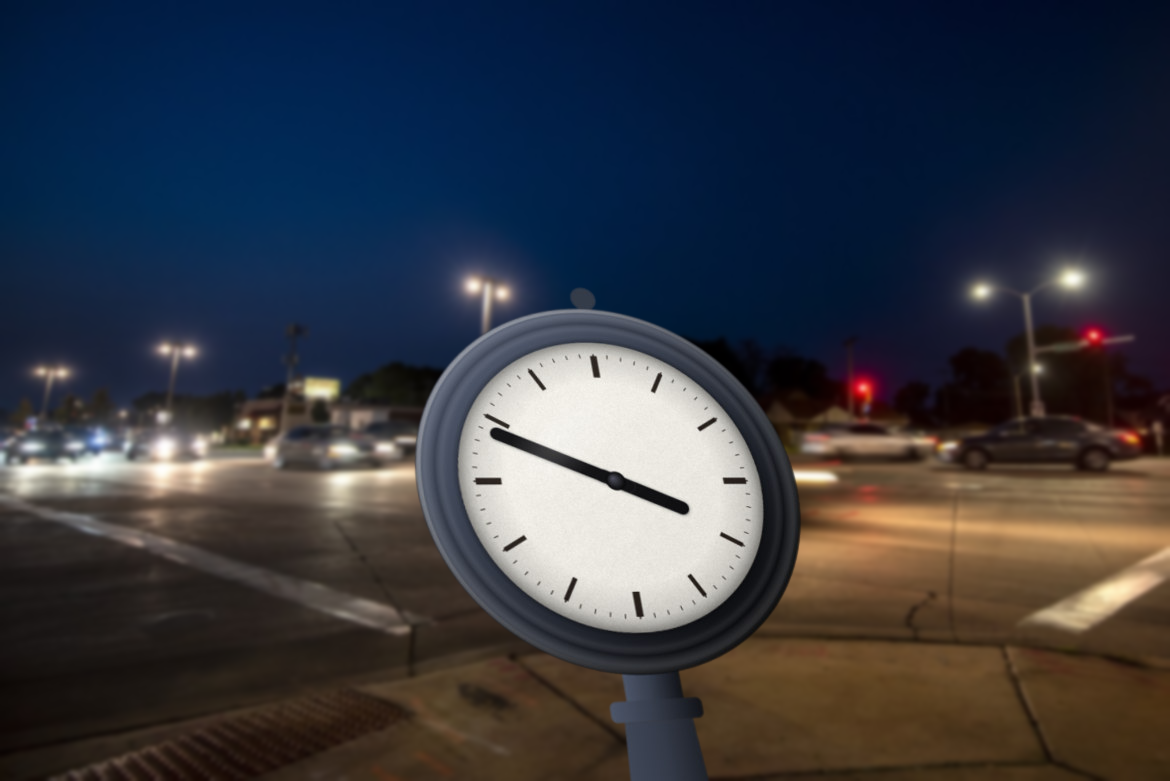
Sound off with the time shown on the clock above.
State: 3:49
